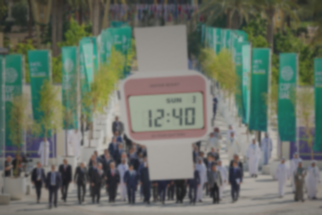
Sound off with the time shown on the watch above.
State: 12:40
